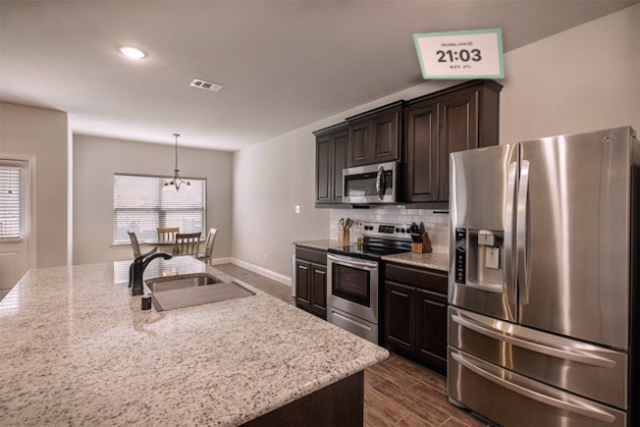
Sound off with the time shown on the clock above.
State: 21:03
